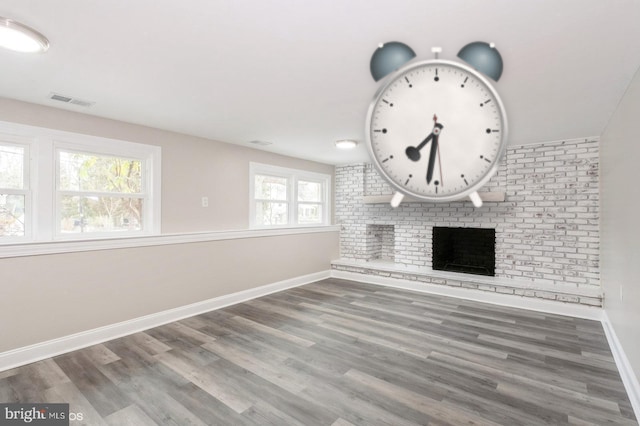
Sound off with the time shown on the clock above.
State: 7:31:29
